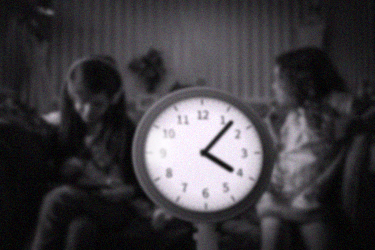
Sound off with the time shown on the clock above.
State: 4:07
